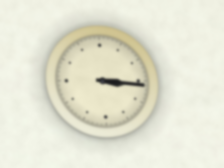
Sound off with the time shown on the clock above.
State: 3:16
